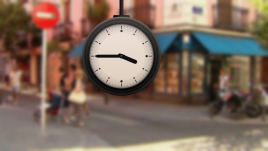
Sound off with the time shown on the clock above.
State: 3:45
